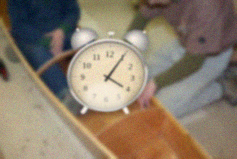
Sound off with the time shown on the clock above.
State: 4:05
